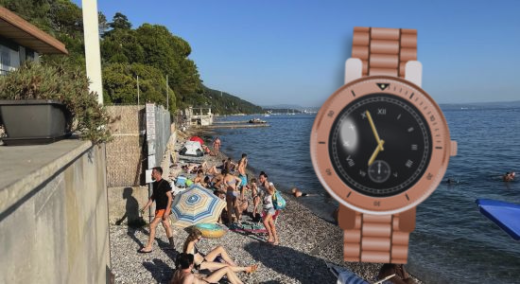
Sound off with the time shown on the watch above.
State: 6:56
